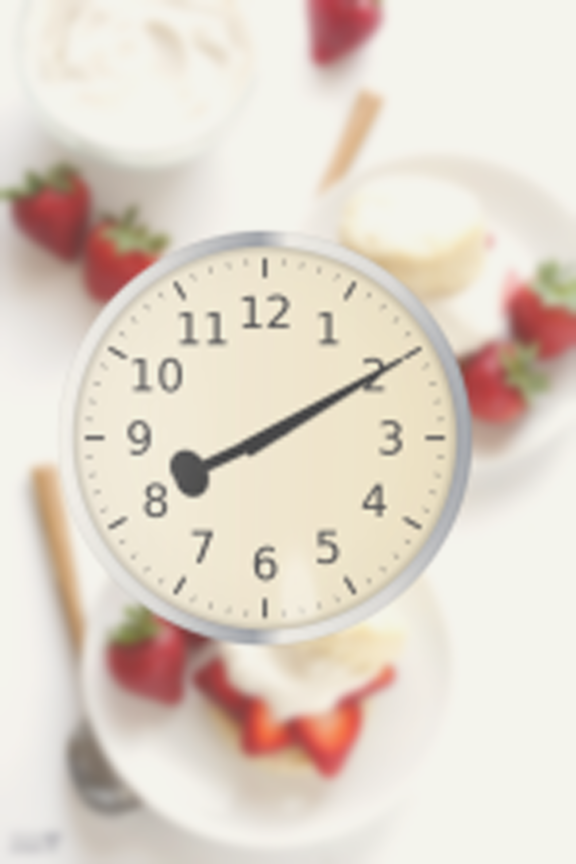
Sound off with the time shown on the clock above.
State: 8:10
